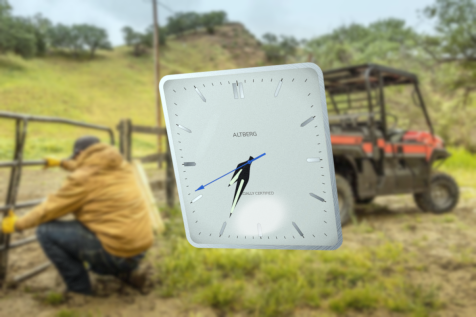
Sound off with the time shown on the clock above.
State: 7:34:41
